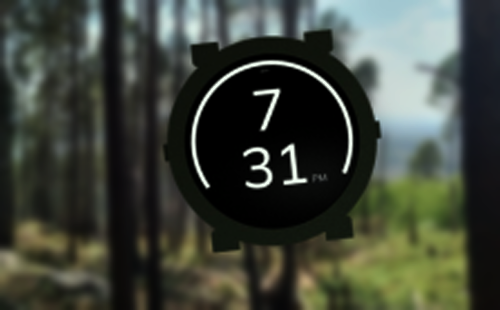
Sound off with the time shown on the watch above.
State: 7:31
